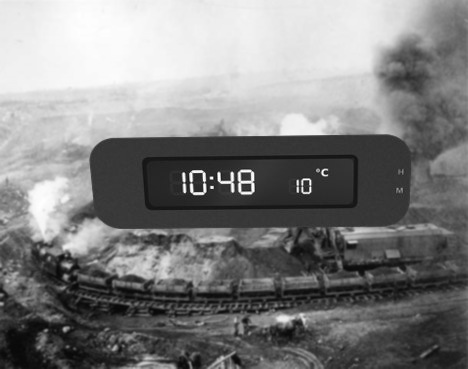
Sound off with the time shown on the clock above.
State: 10:48
